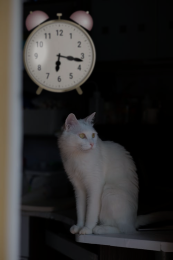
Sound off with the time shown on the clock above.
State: 6:17
